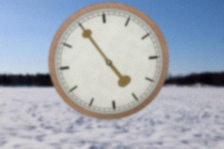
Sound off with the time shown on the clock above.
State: 4:55
